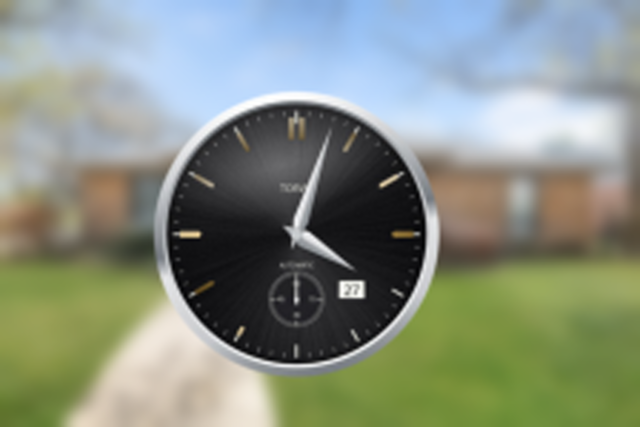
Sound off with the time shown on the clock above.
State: 4:03
